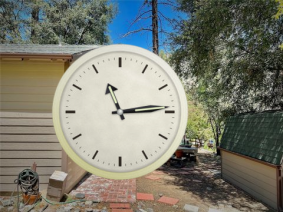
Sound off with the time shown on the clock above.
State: 11:14
